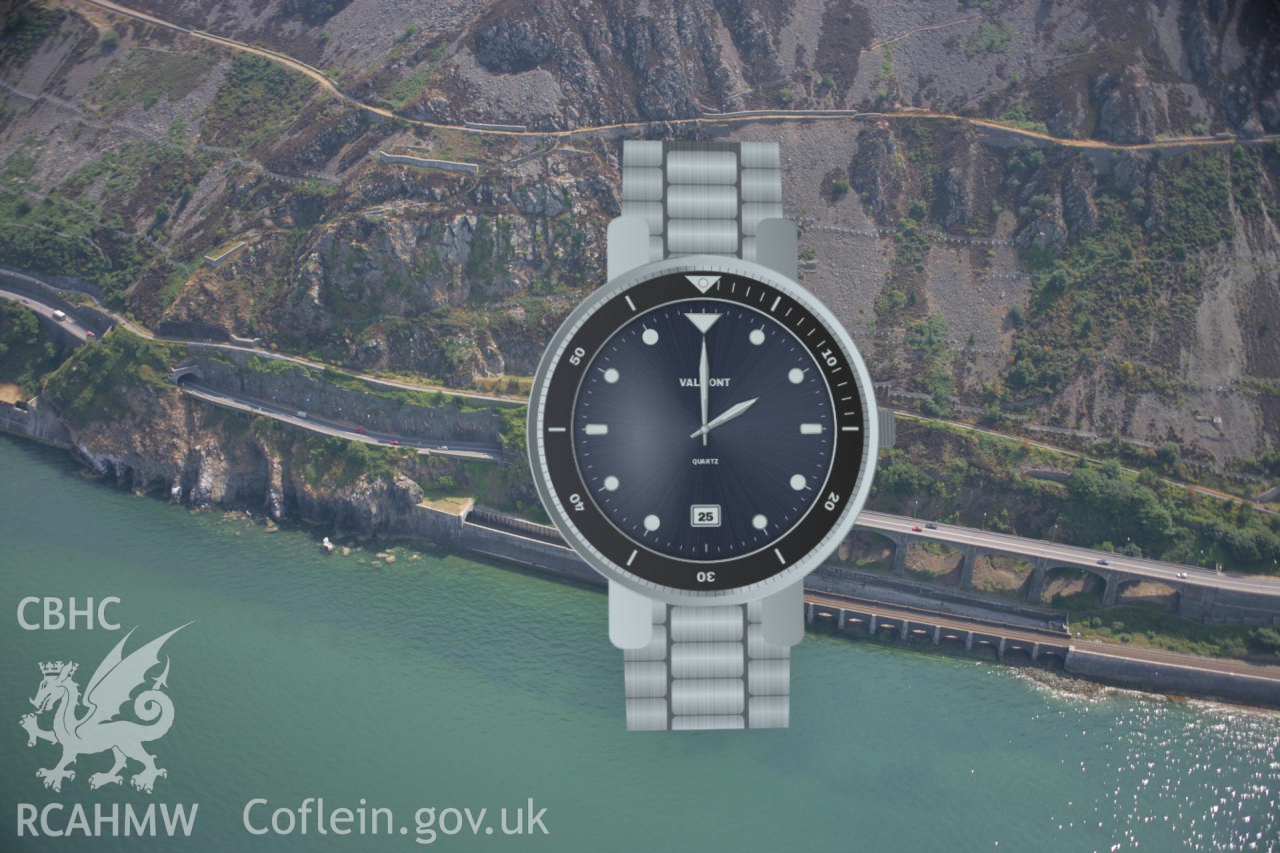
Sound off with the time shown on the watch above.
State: 2:00
